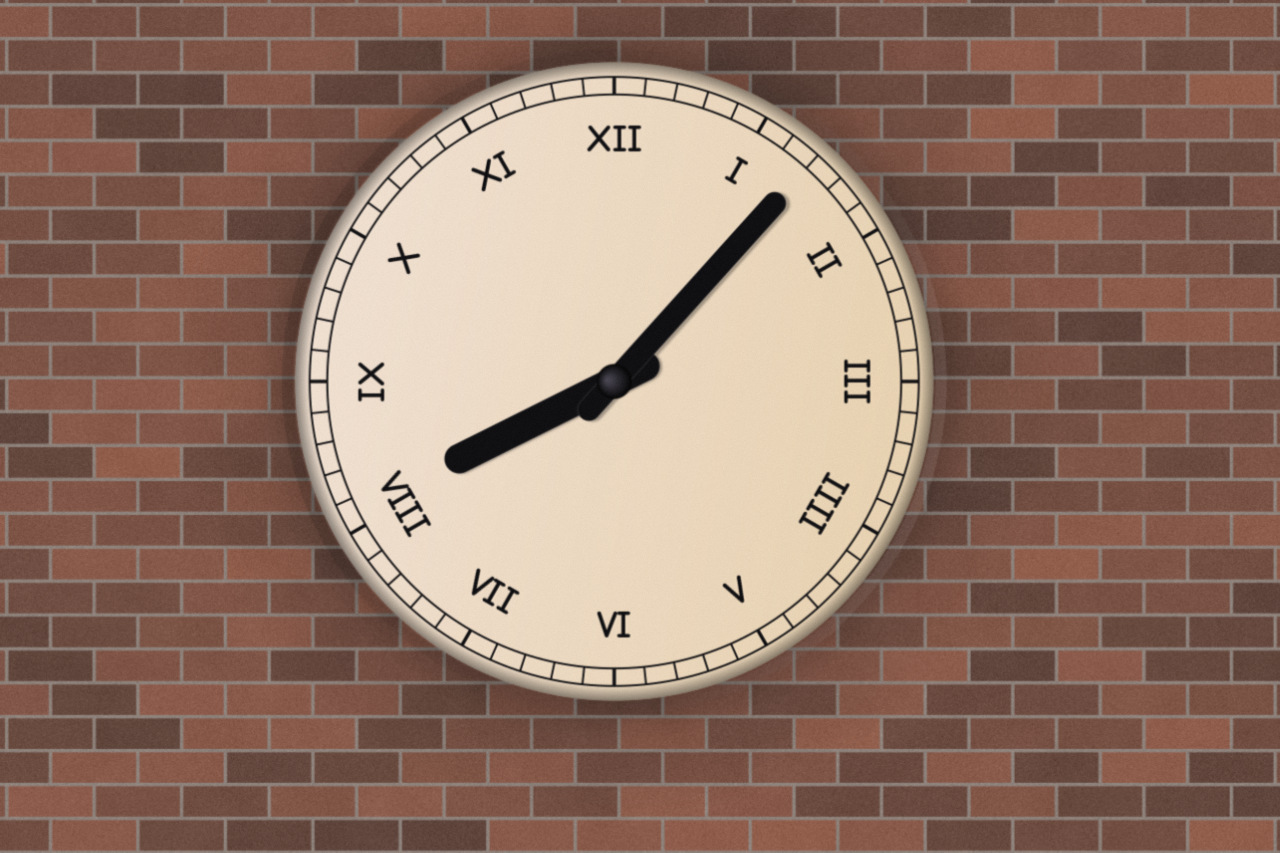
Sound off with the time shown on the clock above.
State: 8:07
